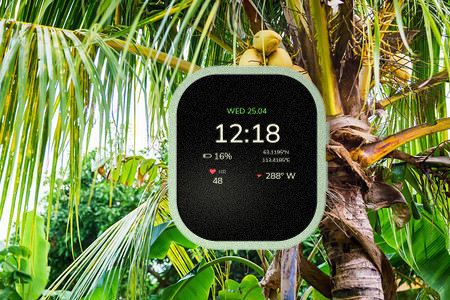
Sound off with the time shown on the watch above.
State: 12:18
